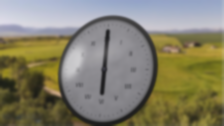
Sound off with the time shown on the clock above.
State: 6:00
